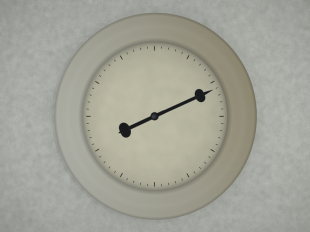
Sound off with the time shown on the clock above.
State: 8:11
